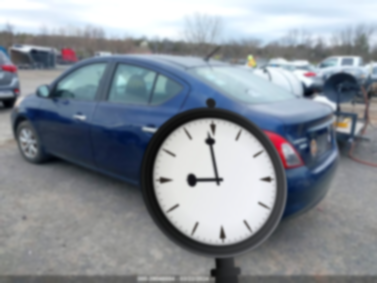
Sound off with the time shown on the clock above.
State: 8:59
